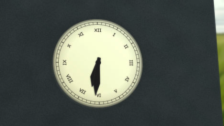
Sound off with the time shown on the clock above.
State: 6:31
